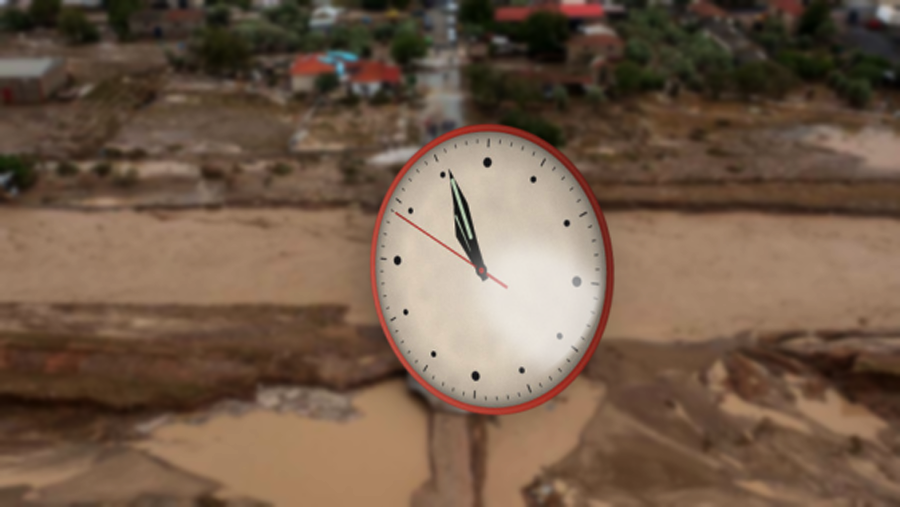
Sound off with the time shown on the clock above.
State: 10:55:49
